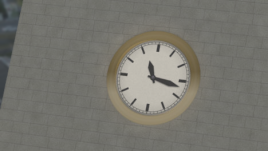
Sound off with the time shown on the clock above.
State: 11:17
